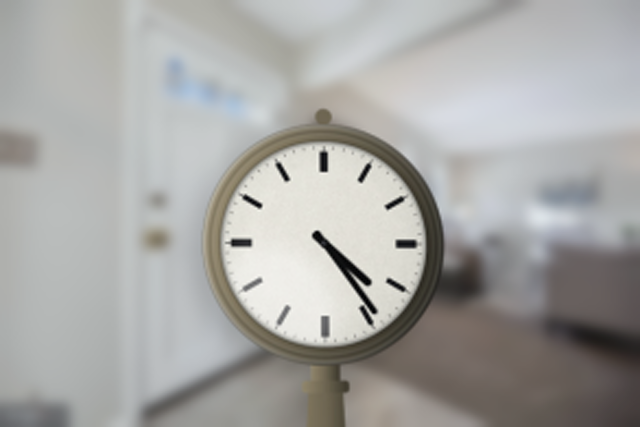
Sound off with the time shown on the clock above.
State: 4:24
